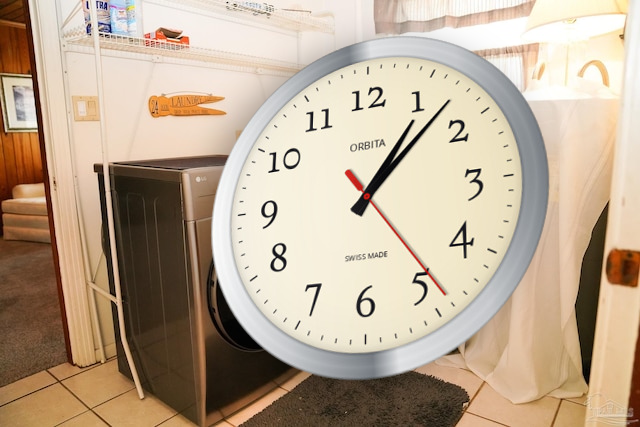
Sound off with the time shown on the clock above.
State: 1:07:24
